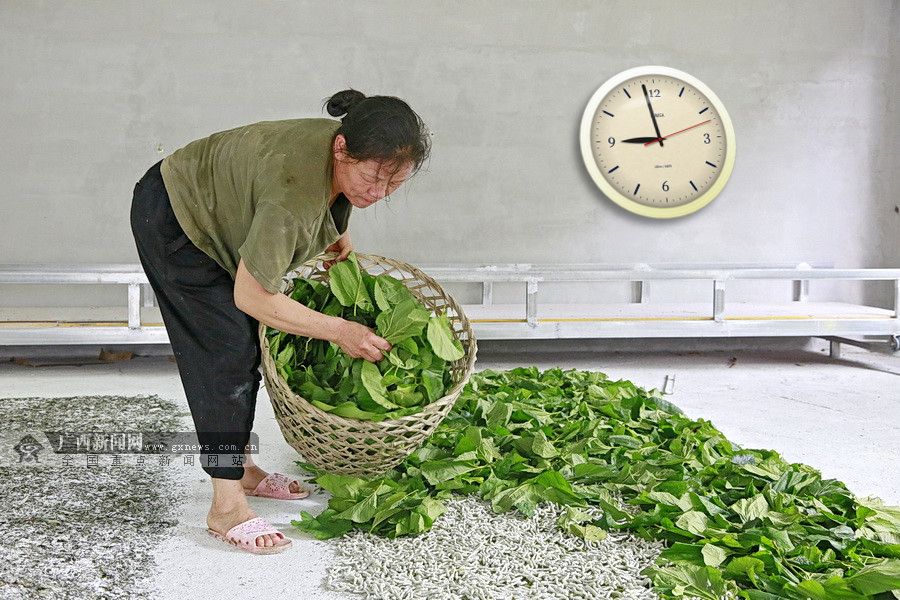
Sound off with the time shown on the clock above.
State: 8:58:12
